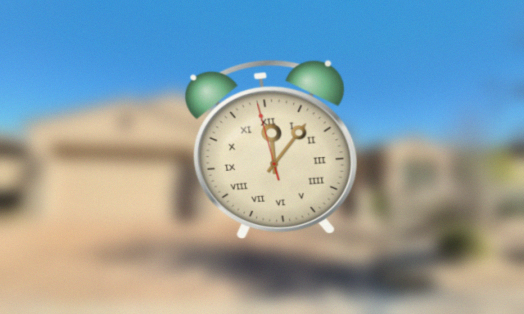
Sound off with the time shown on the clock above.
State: 12:06:59
